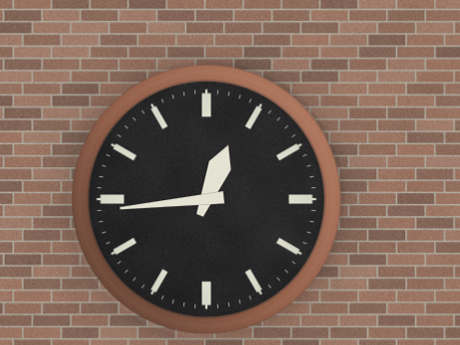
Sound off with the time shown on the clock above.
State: 12:44
